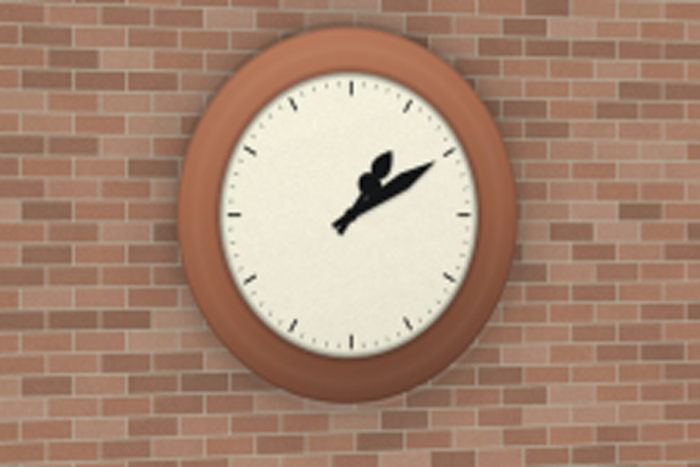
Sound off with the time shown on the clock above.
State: 1:10
